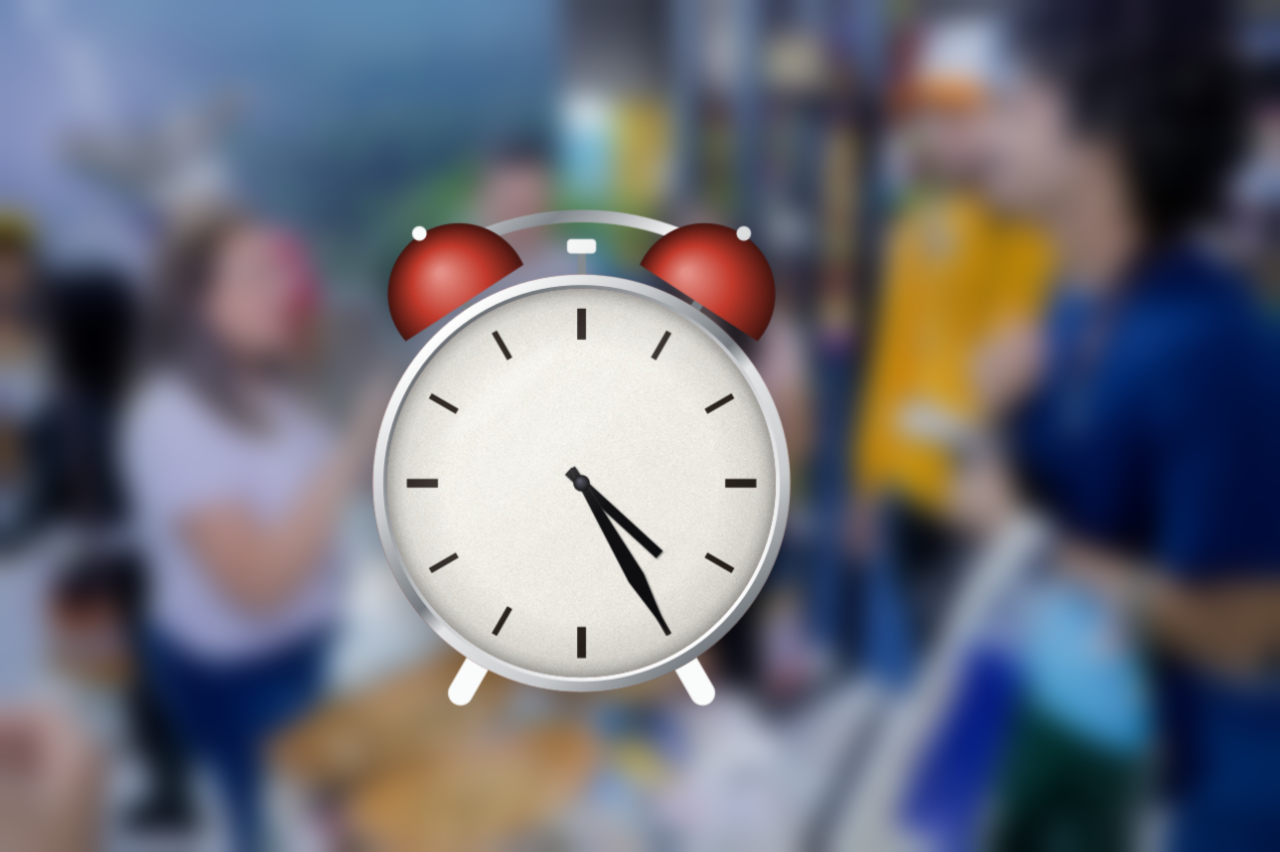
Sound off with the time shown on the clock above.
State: 4:25
